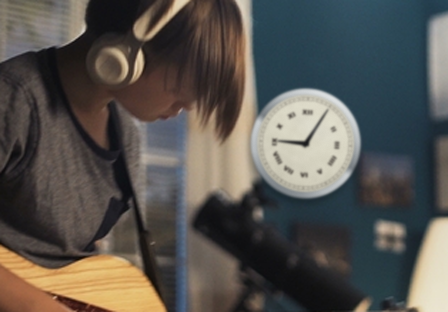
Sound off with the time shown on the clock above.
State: 9:05
